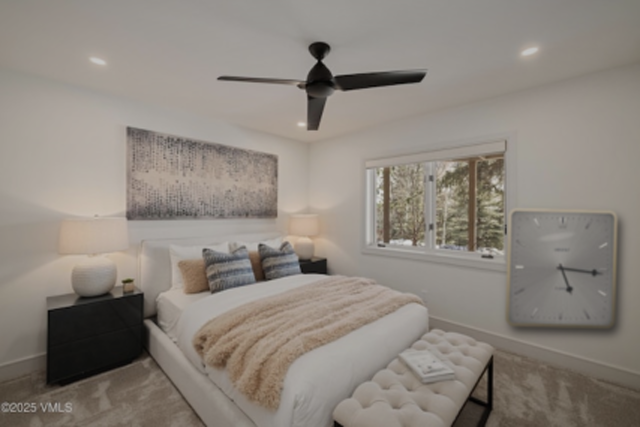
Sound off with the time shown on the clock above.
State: 5:16
